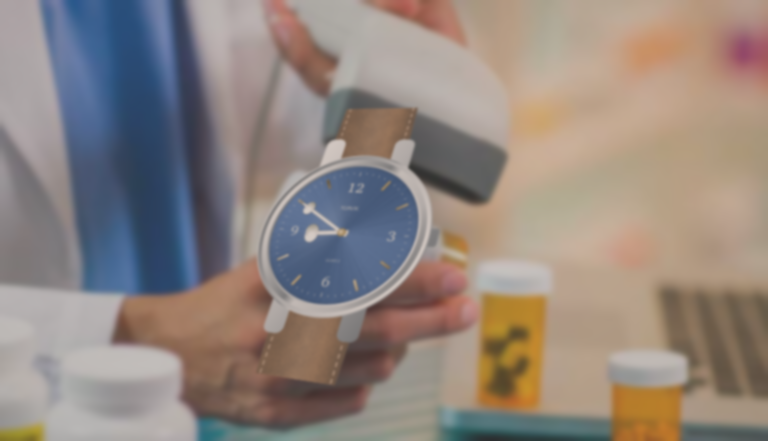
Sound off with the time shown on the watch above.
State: 8:50
